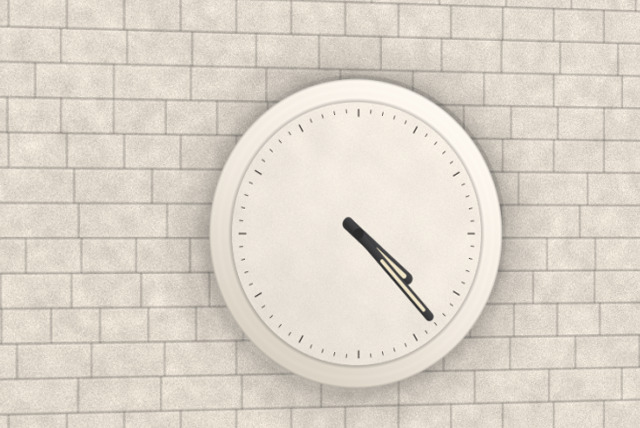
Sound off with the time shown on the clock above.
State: 4:23
